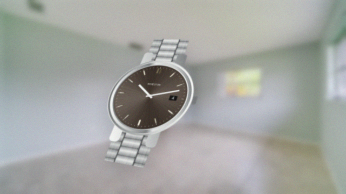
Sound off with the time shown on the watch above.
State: 10:12
